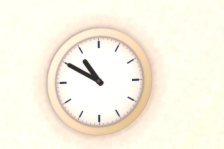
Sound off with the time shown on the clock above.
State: 10:50
